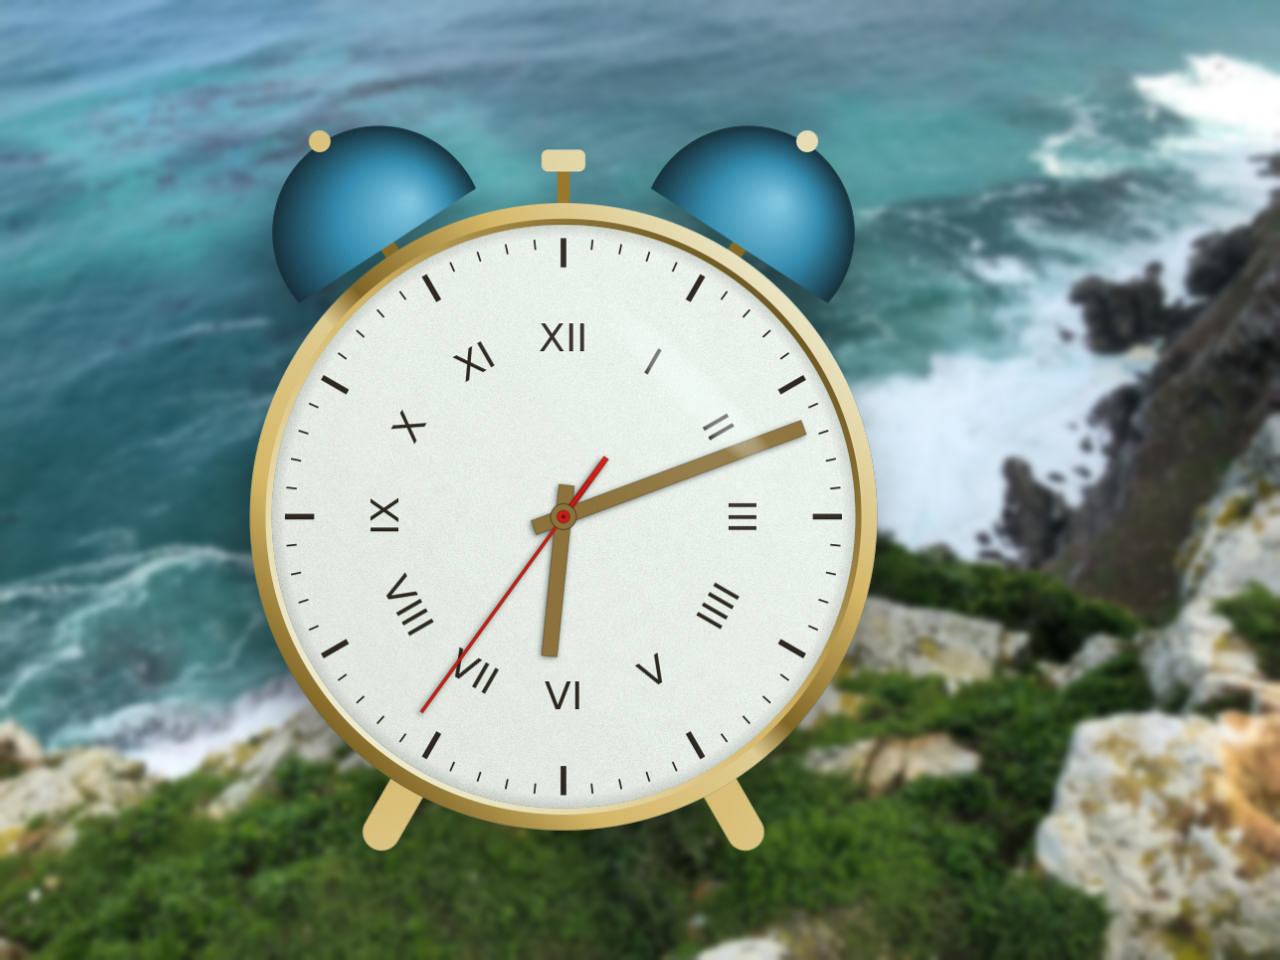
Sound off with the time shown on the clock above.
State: 6:11:36
